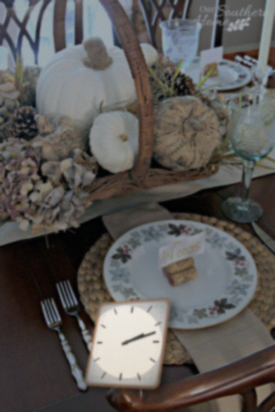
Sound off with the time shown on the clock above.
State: 2:12
